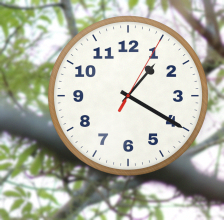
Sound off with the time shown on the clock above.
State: 1:20:05
